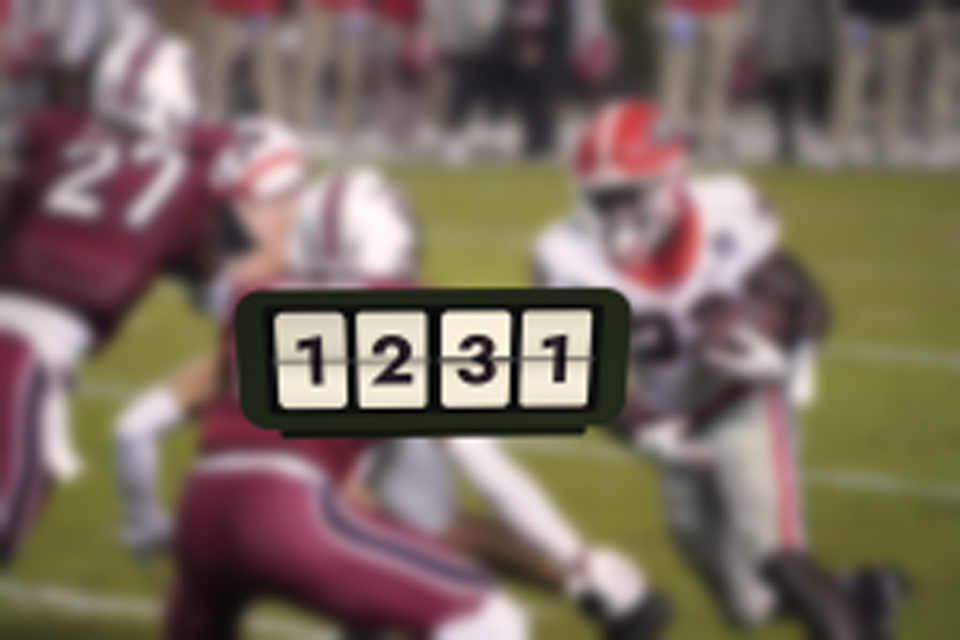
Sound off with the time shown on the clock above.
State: 12:31
